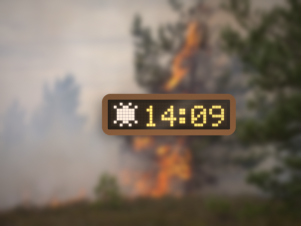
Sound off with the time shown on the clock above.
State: 14:09
